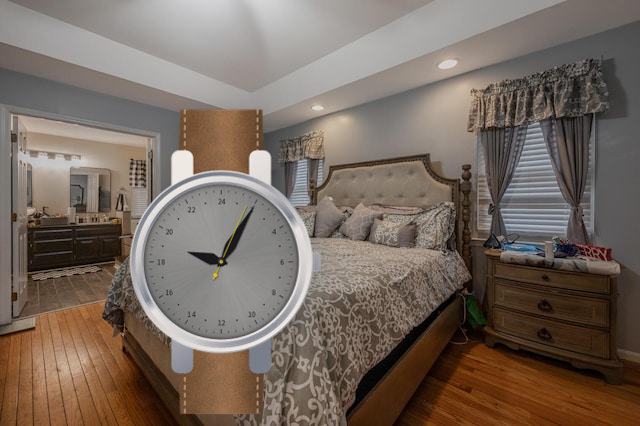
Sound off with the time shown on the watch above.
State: 19:05:04
